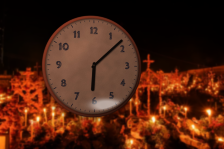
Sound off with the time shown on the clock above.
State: 6:08
